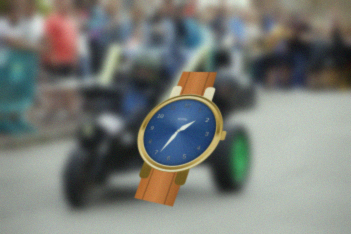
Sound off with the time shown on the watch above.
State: 1:34
